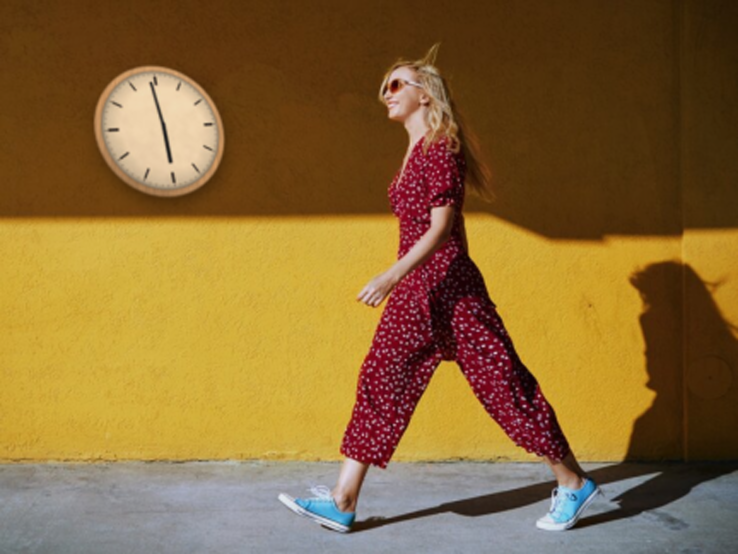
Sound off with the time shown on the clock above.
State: 5:59
